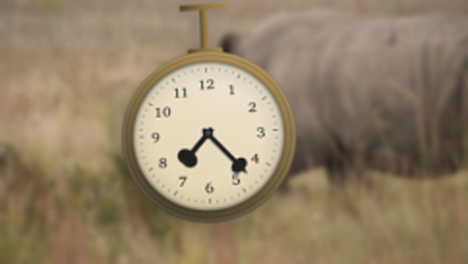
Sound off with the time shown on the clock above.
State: 7:23
